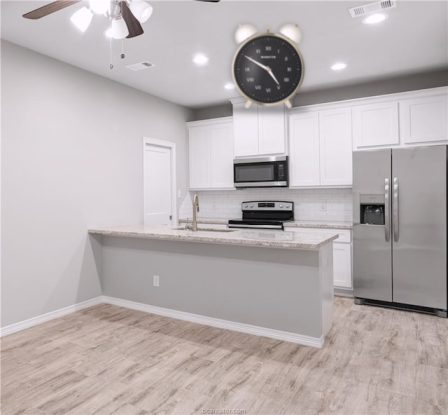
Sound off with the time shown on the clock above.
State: 4:50
